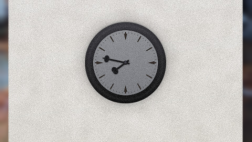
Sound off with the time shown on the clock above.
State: 7:47
